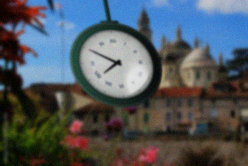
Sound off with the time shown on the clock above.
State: 7:50
